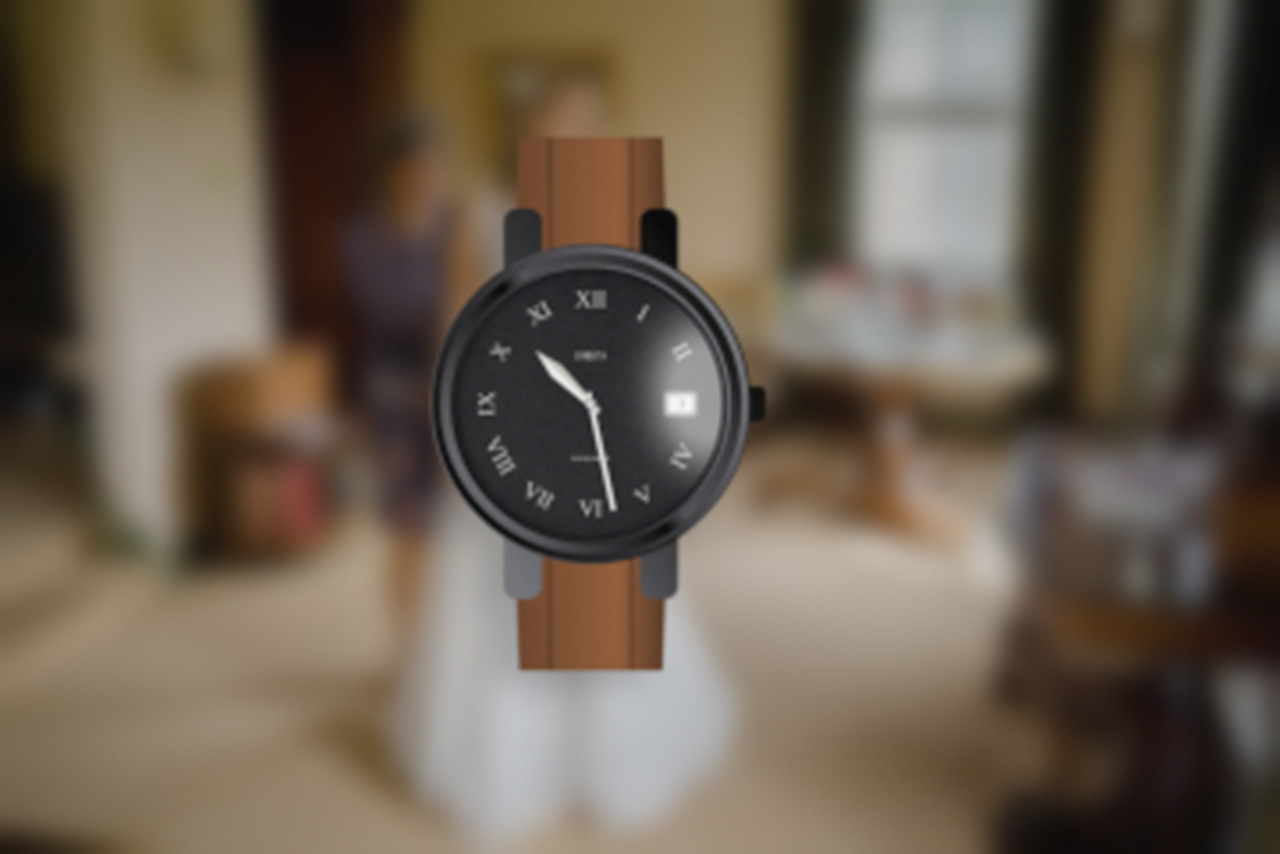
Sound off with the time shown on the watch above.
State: 10:28
